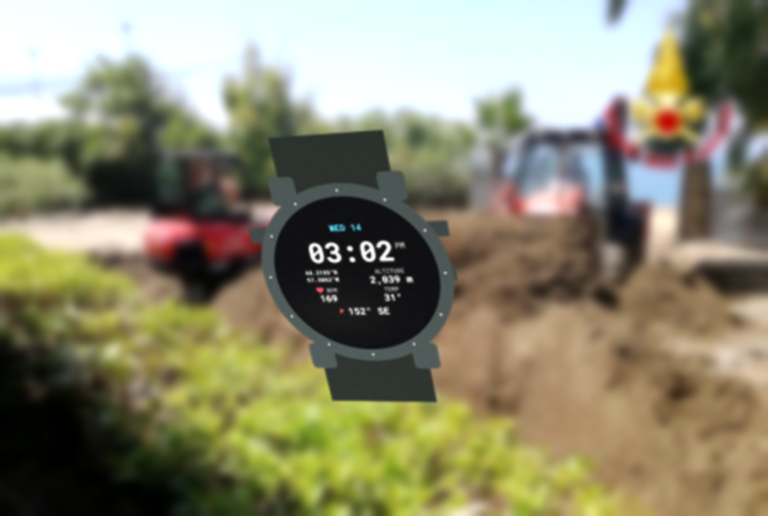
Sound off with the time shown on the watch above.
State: 3:02
